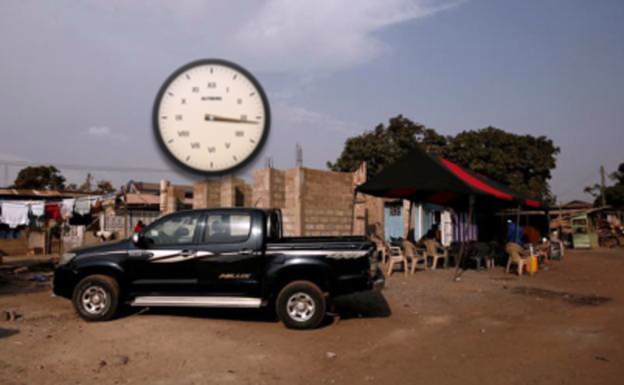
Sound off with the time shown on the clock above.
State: 3:16
